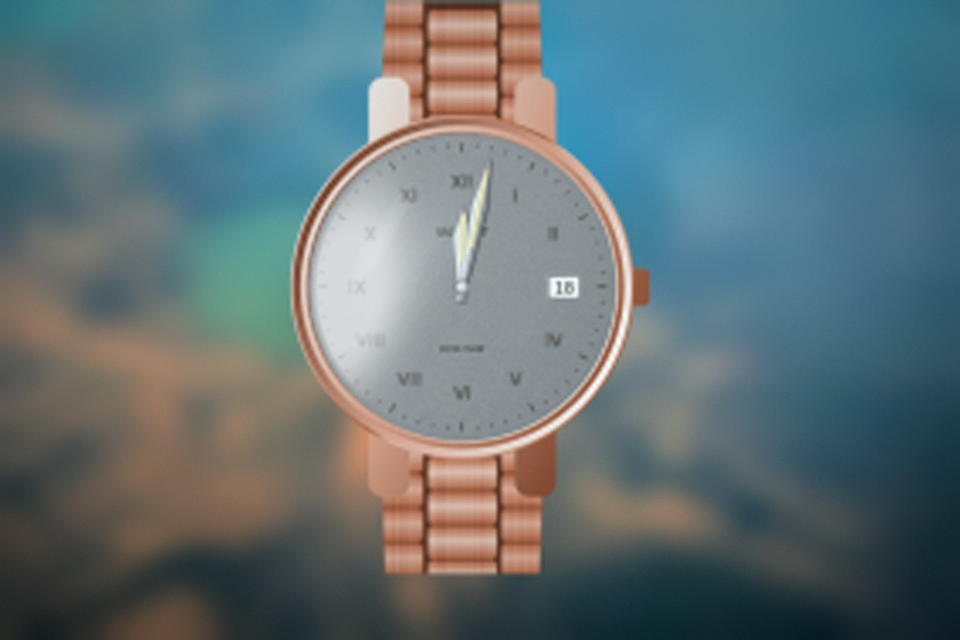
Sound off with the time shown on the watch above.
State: 12:02
